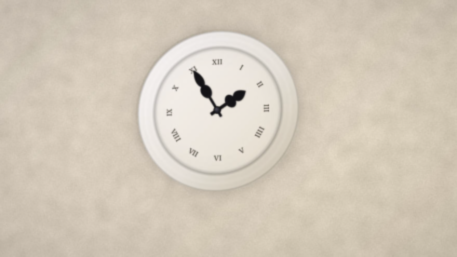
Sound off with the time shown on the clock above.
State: 1:55
